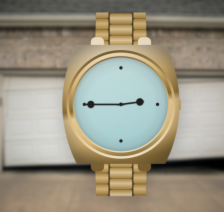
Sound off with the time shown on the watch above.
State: 2:45
